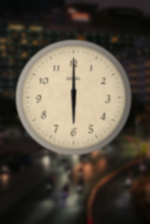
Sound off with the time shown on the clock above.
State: 6:00
